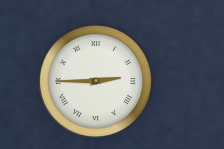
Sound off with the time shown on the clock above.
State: 2:45
